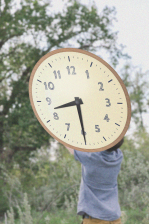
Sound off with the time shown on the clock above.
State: 8:30
